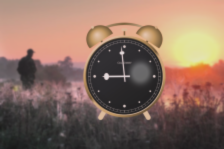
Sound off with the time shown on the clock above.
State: 8:59
